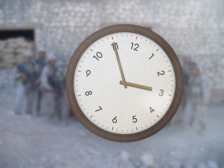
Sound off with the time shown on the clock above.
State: 2:55
